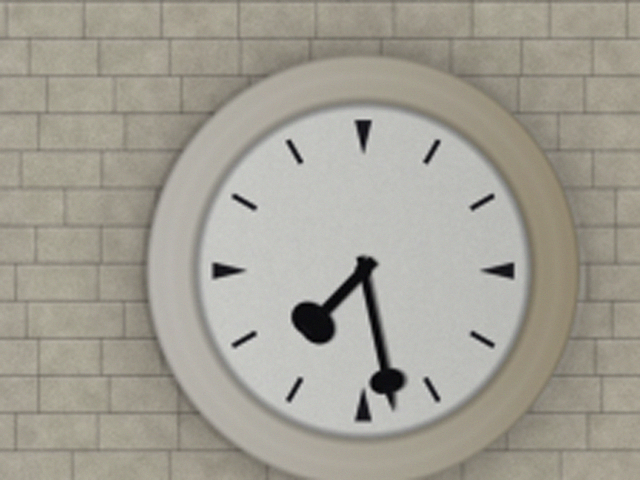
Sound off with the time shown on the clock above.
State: 7:28
